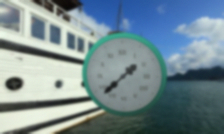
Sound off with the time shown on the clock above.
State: 1:38
